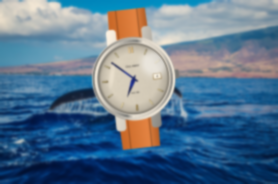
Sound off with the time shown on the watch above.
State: 6:52
